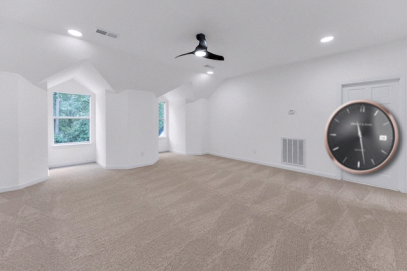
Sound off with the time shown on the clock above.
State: 11:28
